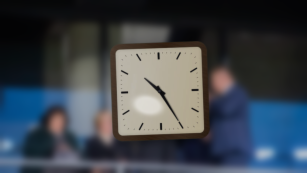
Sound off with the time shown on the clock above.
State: 10:25
